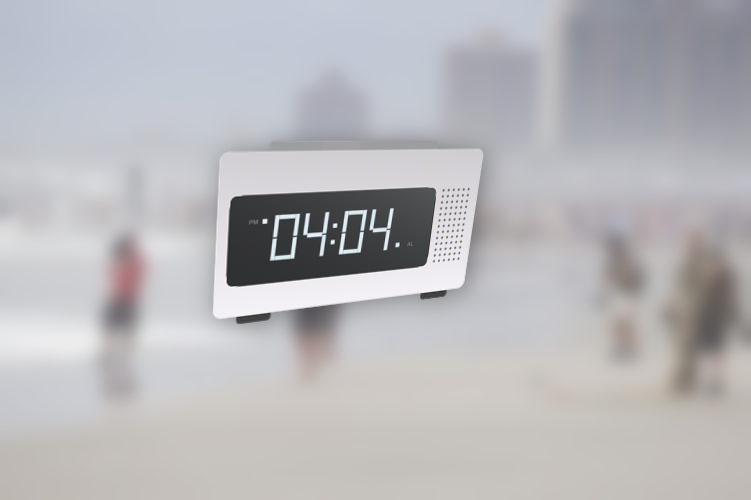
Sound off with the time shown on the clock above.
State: 4:04
